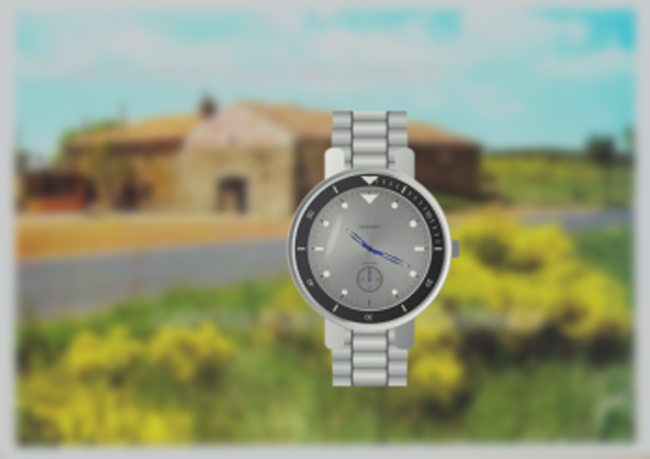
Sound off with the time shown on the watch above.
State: 10:19
